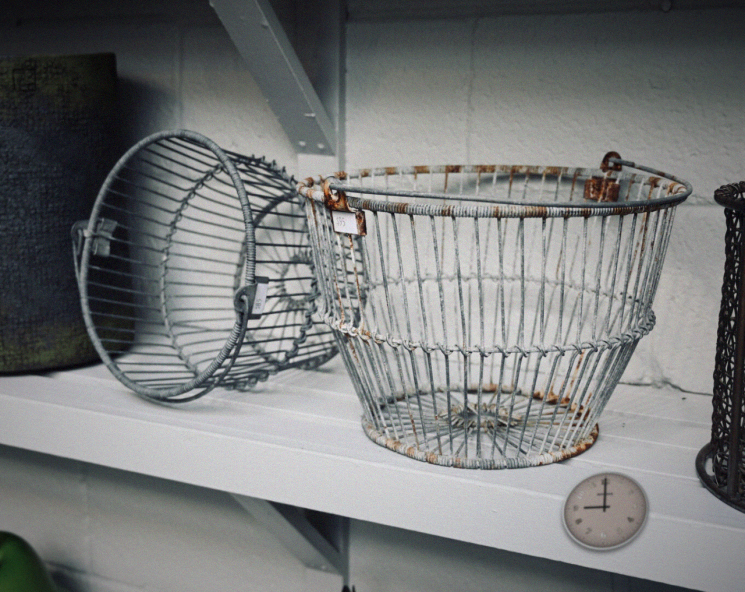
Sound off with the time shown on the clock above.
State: 9:00
